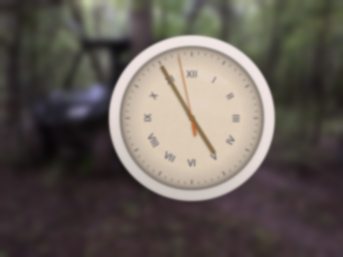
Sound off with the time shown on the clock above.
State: 4:54:58
